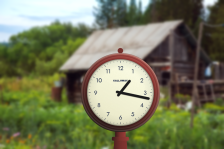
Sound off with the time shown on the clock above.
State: 1:17
